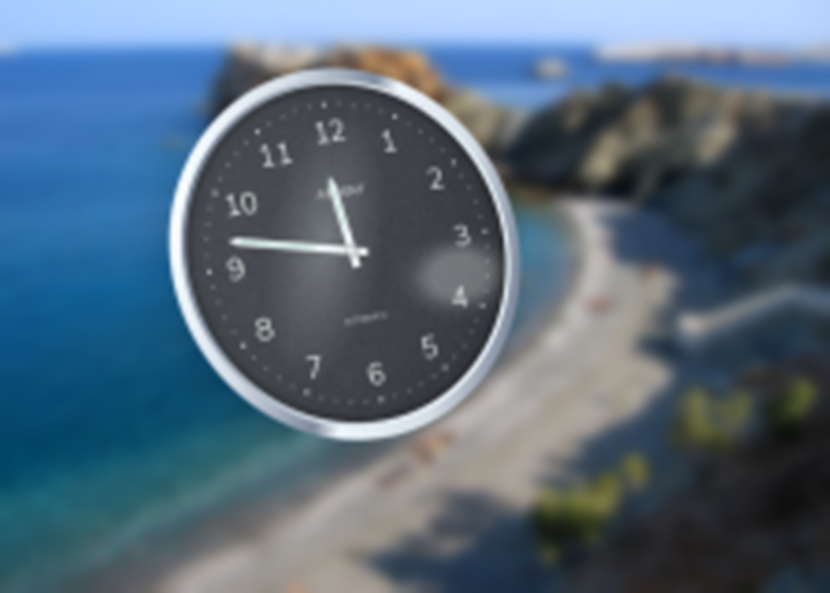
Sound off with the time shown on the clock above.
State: 11:47
